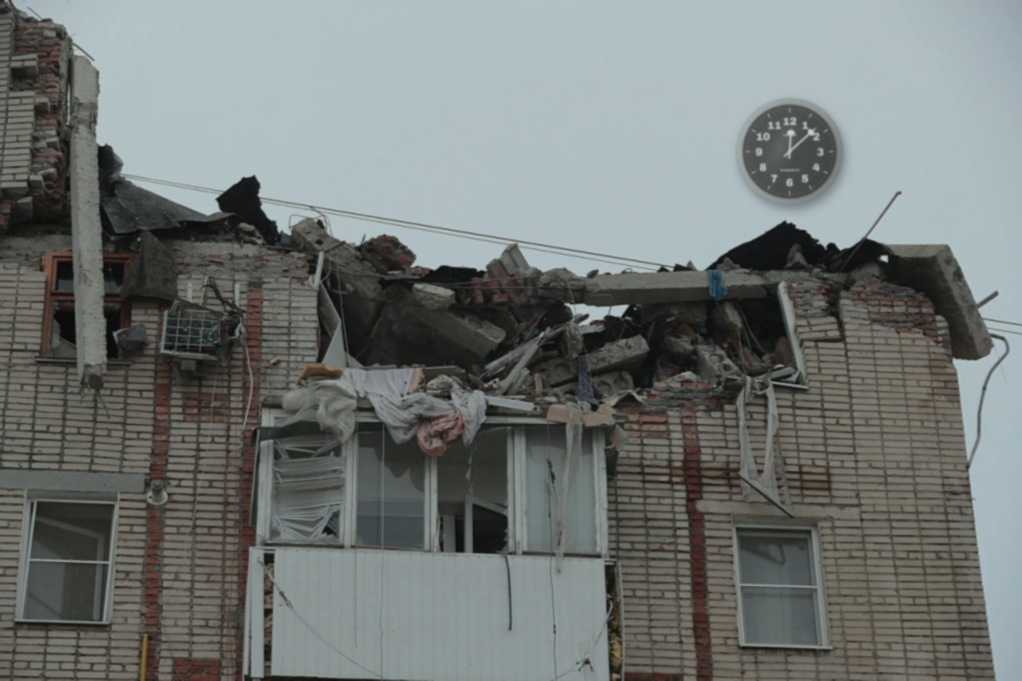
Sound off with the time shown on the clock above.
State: 12:08
